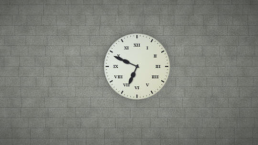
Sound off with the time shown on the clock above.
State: 6:49
